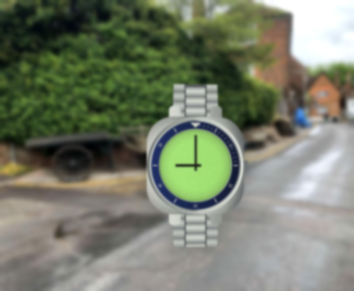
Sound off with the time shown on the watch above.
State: 9:00
